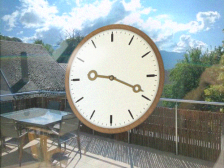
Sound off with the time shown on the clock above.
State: 9:19
